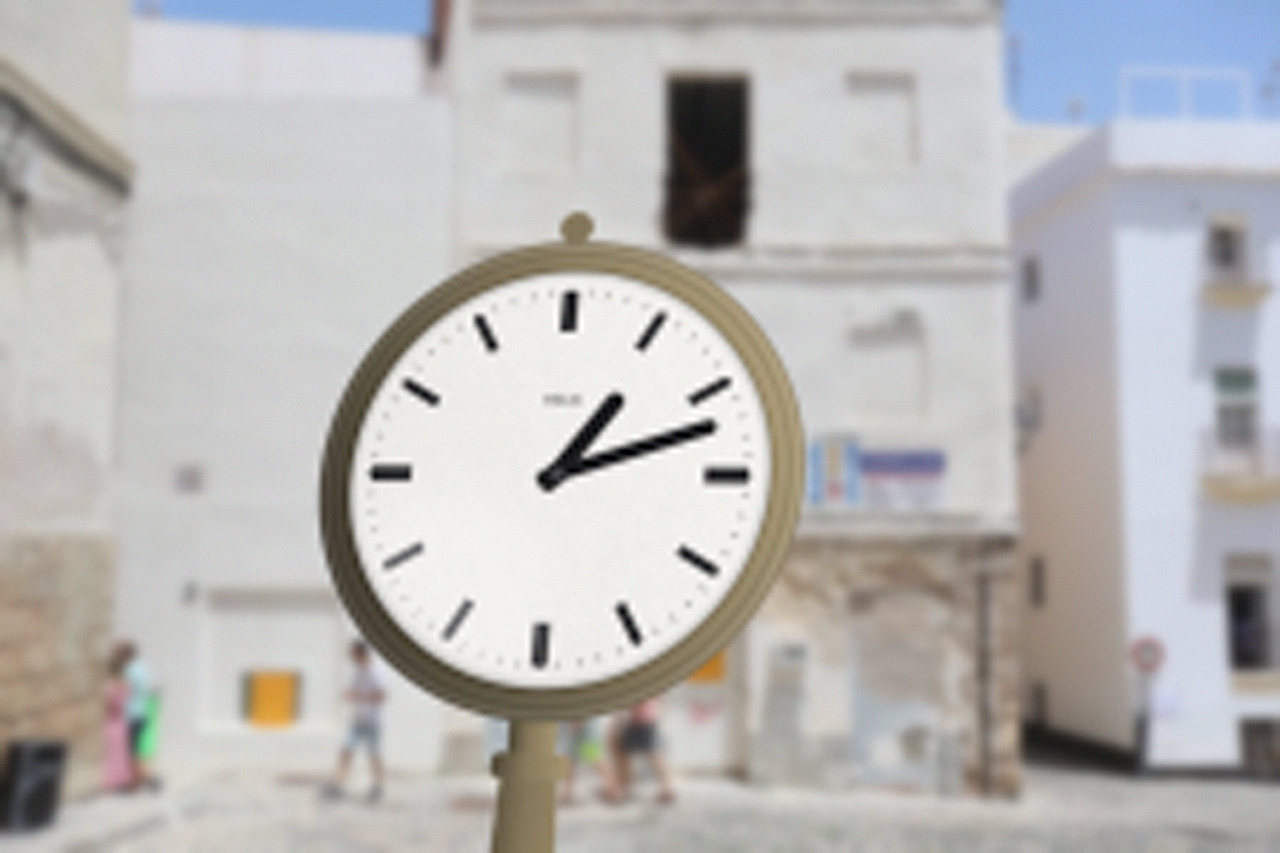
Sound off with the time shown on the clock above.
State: 1:12
